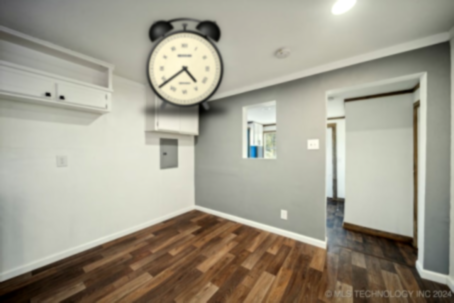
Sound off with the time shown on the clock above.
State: 4:39
